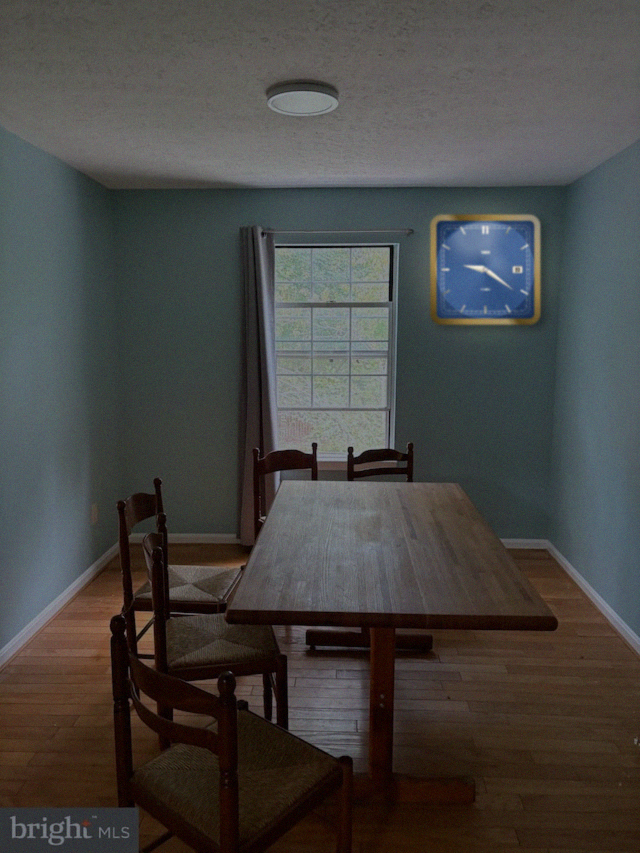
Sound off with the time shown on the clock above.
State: 9:21
